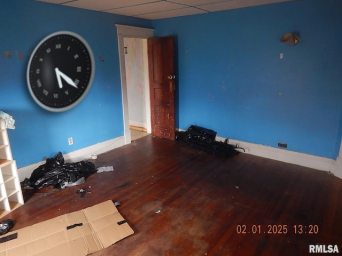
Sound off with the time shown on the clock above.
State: 5:21
